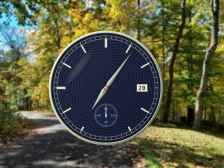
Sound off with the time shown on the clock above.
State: 7:06
